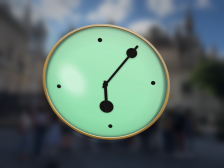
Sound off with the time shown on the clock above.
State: 6:07
